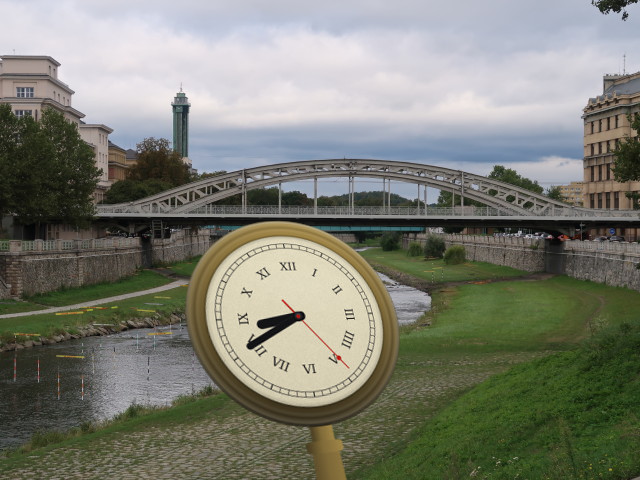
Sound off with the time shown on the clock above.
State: 8:40:24
